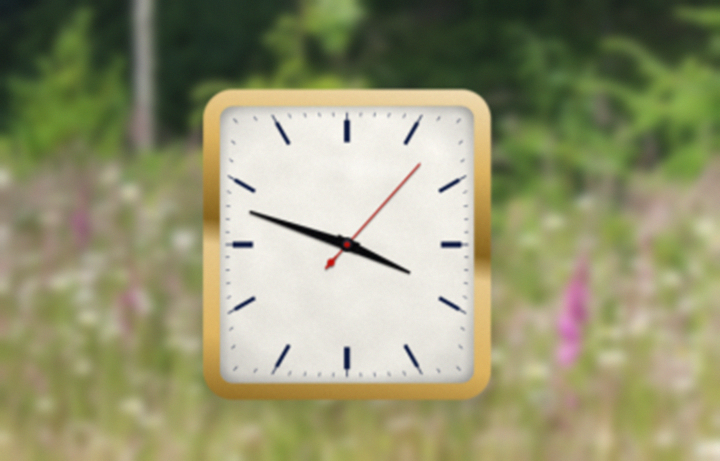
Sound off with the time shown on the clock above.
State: 3:48:07
